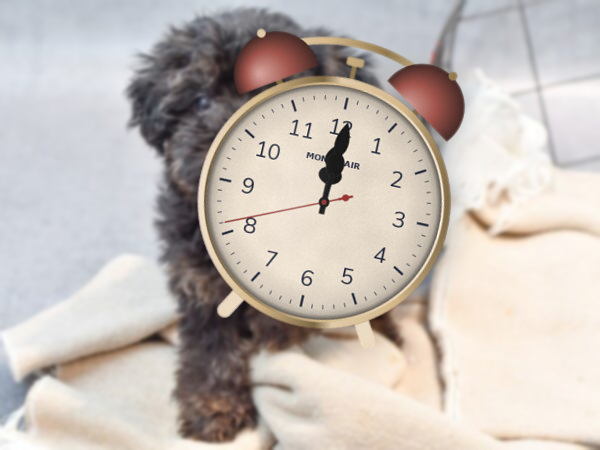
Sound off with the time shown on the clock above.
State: 12:00:41
